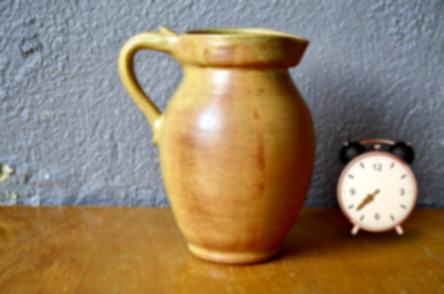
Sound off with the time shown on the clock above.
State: 7:38
